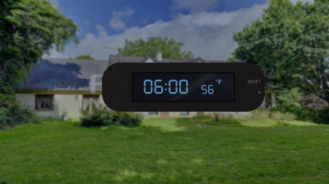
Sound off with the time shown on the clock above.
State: 6:00
